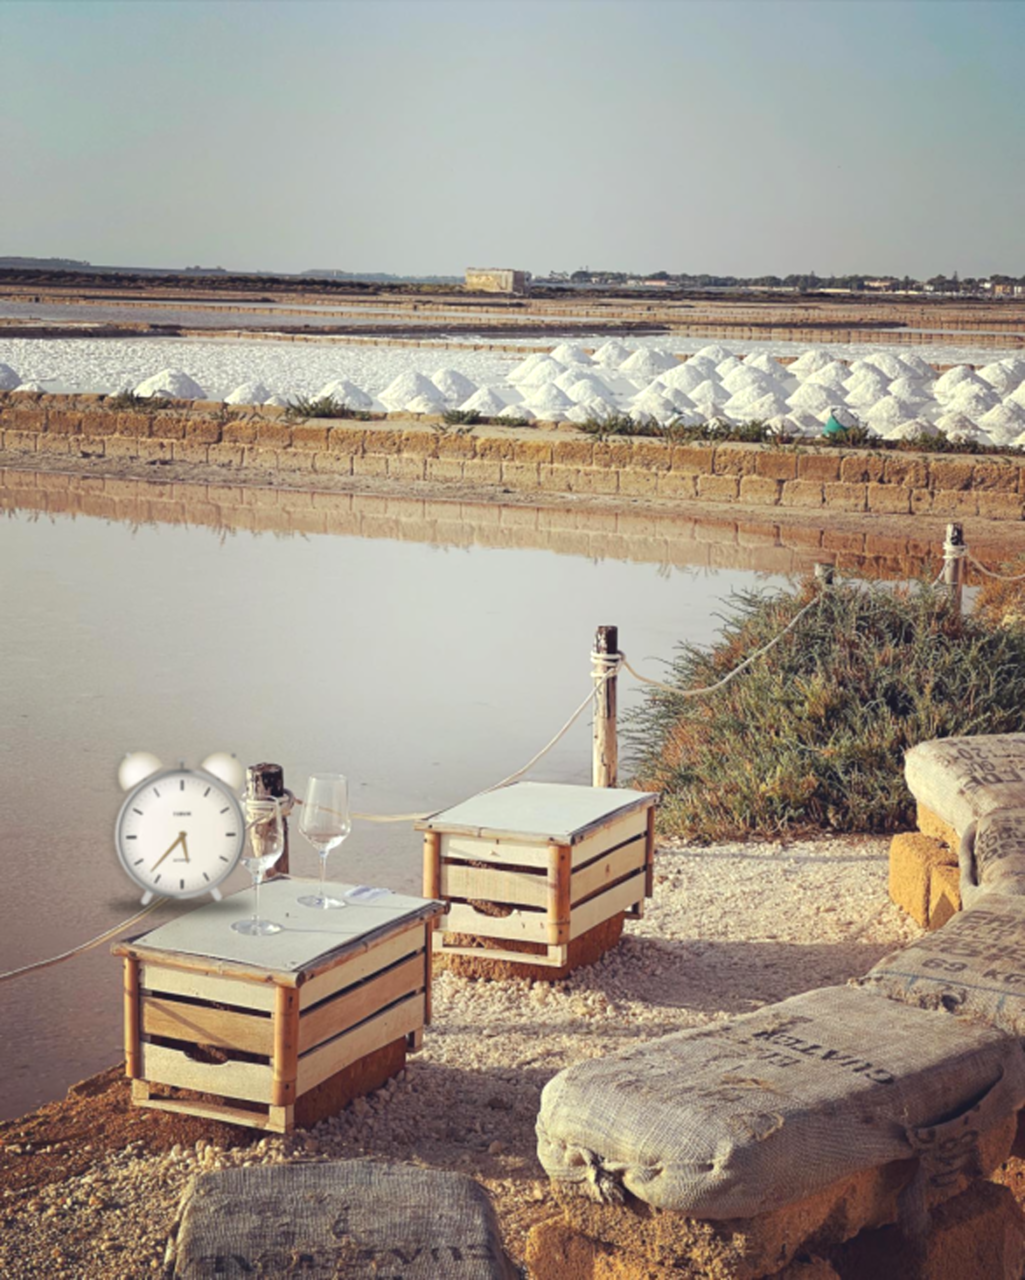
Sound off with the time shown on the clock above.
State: 5:37
